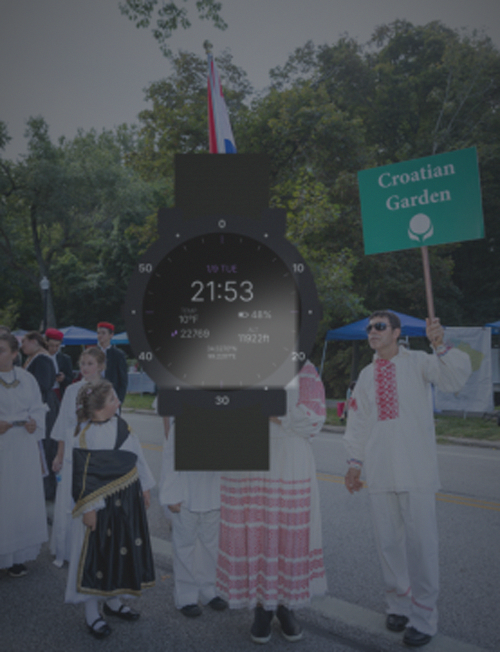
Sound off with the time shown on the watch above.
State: 21:53
